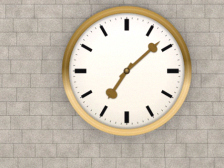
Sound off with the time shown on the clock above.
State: 7:08
